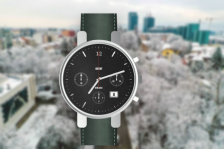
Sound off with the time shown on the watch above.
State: 7:12
